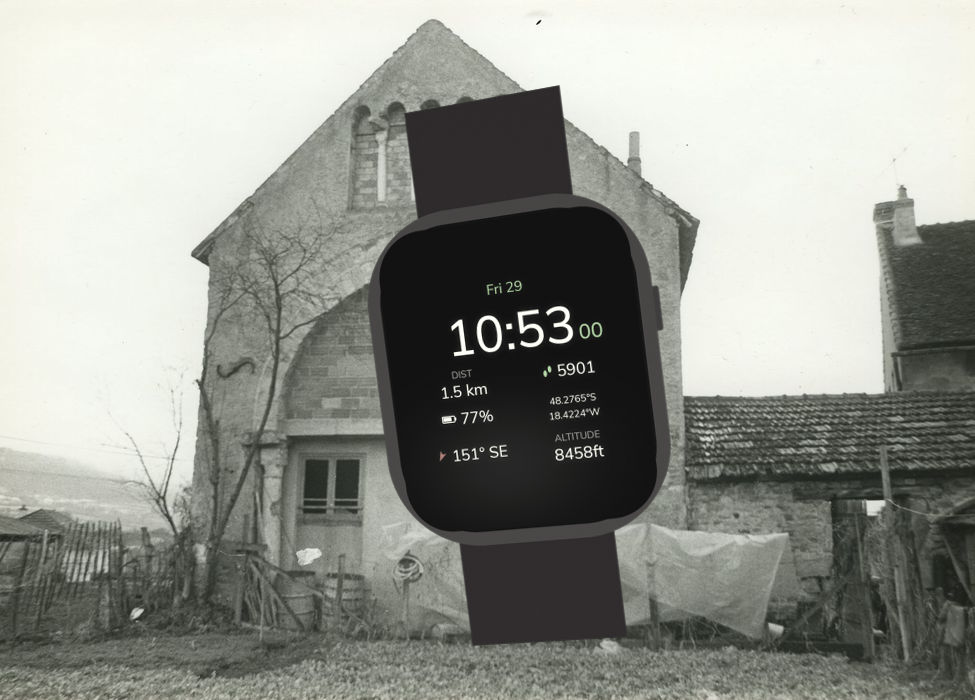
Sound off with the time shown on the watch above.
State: 10:53:00
